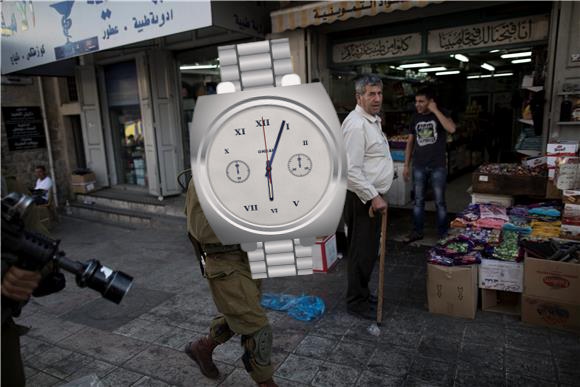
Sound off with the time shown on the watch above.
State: 6:04
